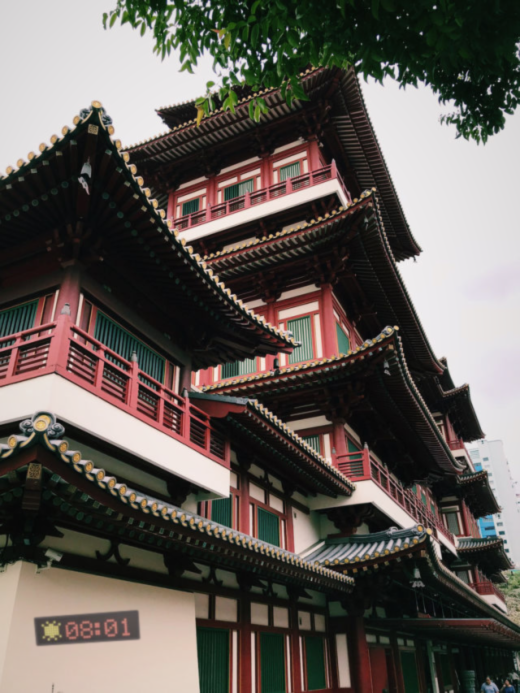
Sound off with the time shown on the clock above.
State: 8:01
